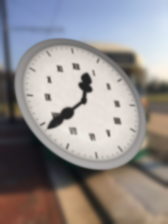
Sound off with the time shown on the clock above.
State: 12:39
